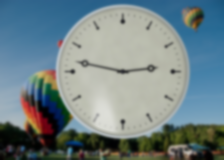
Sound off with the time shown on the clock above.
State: 2:47
